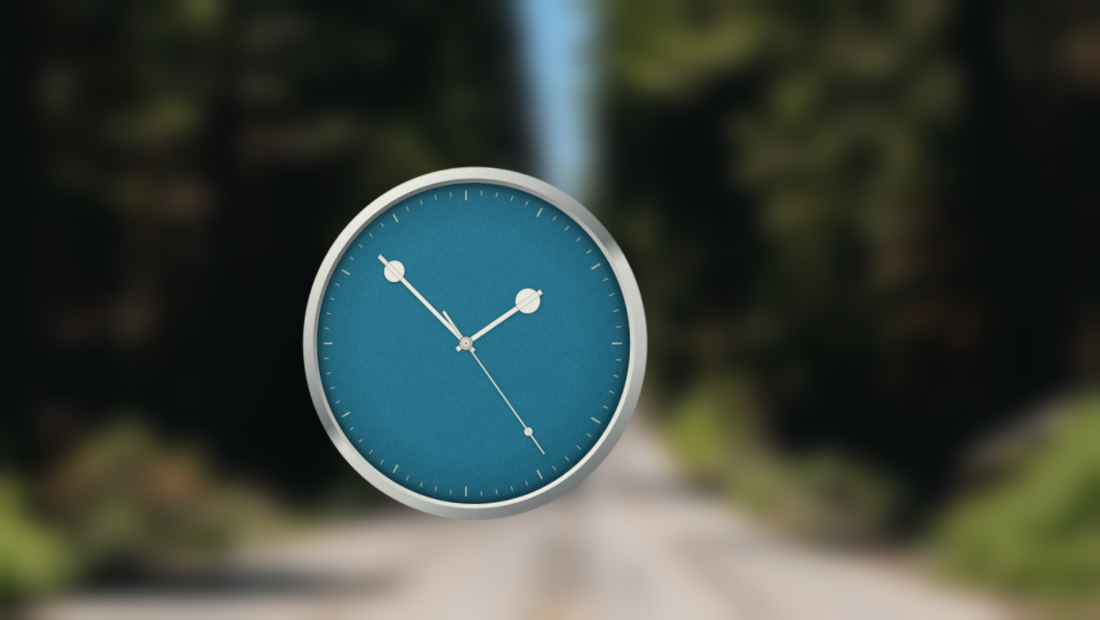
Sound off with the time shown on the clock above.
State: 1:52:24
